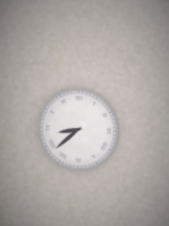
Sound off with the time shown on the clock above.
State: 8:38
